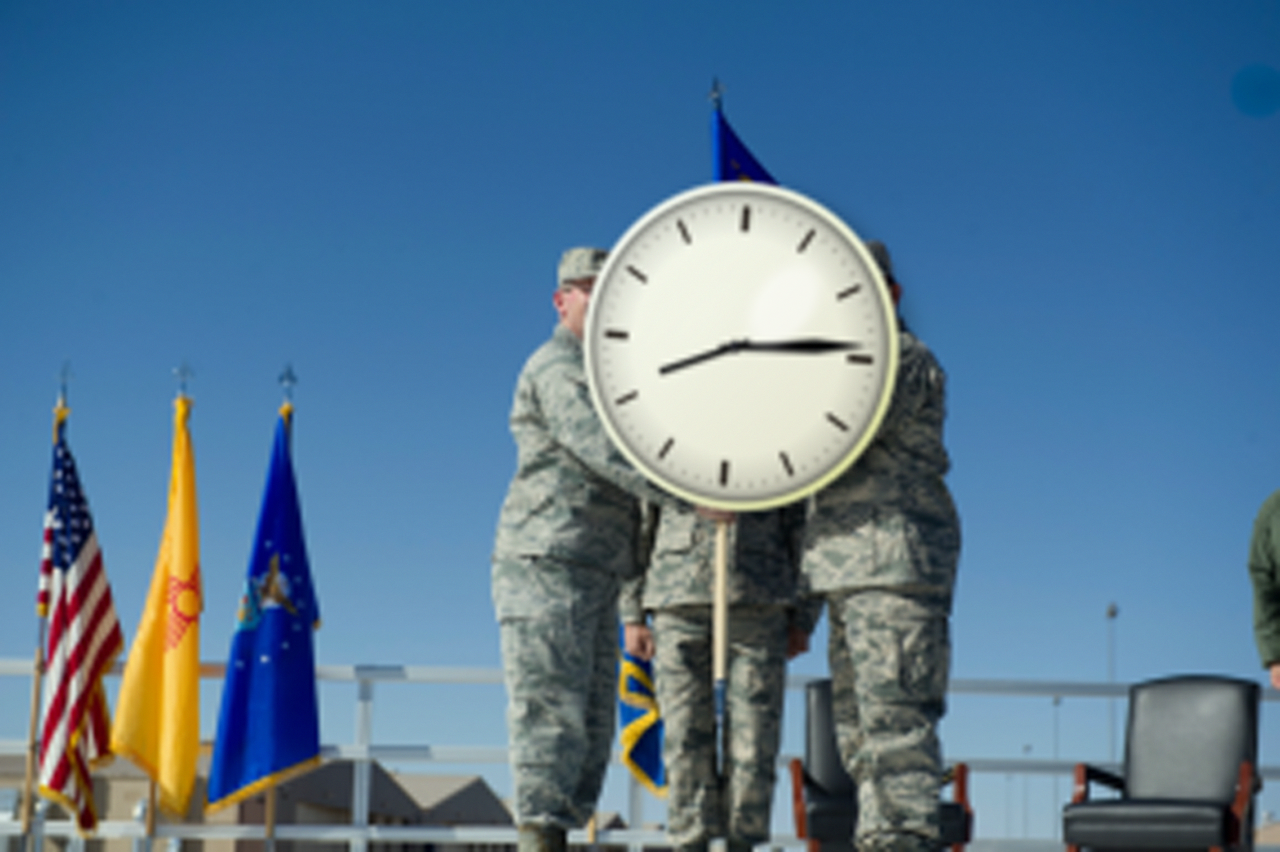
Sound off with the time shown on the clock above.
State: 8:14
